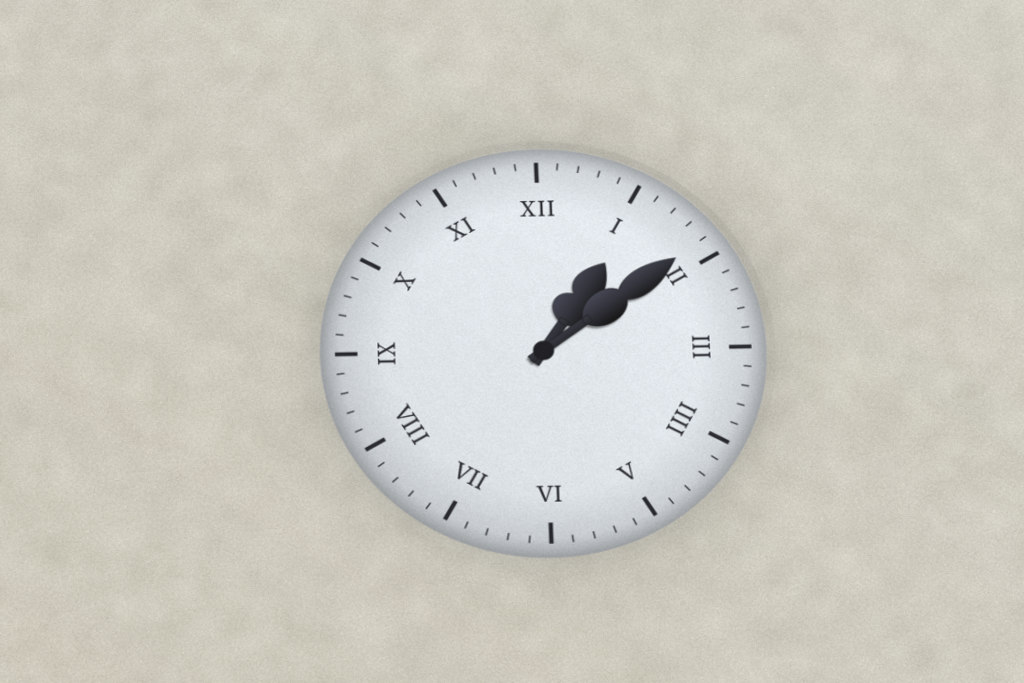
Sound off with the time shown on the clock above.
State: 1:09
